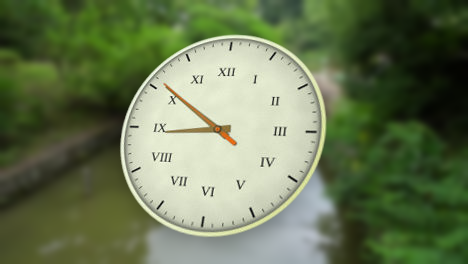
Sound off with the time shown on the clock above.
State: 8:50:51
